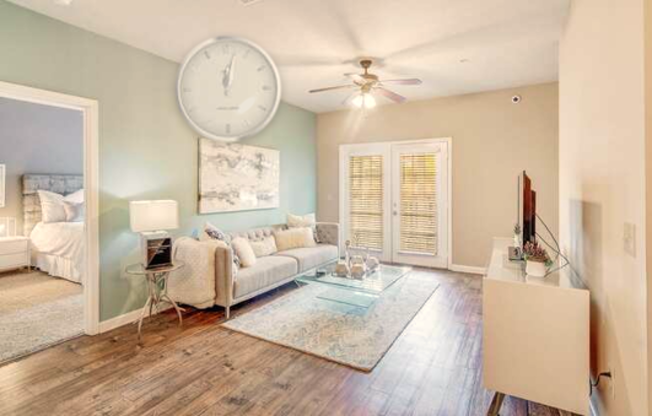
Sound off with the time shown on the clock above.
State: 12:02
